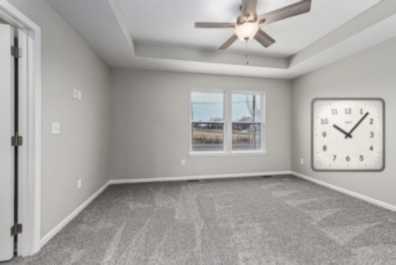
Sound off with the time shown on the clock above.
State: 10:07
